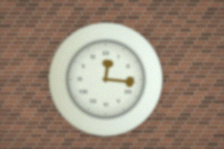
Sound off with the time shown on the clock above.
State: 12:16
